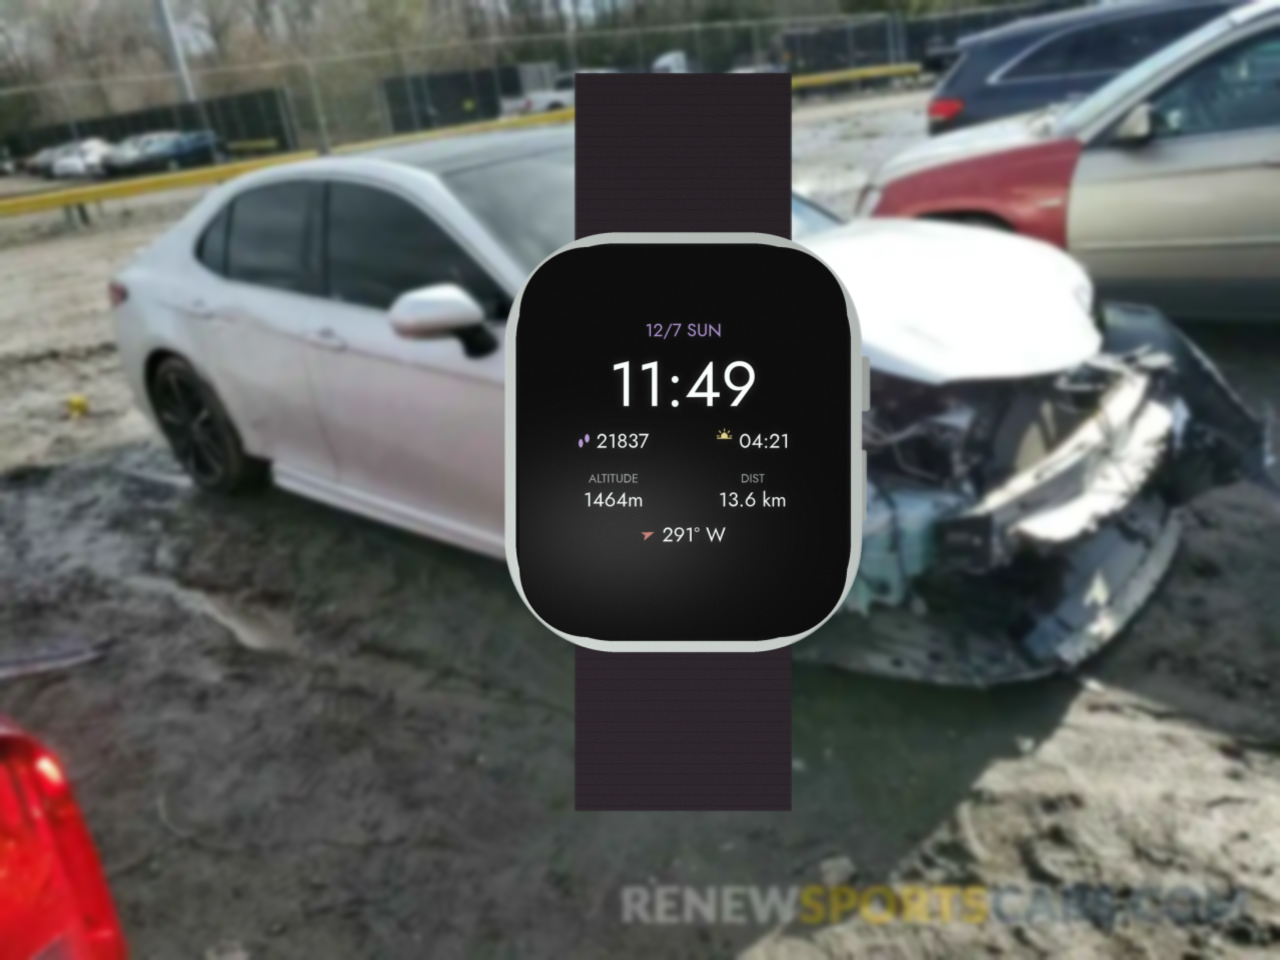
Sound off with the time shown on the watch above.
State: 11:49
